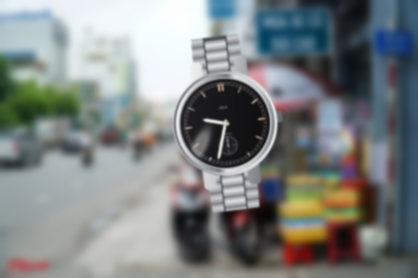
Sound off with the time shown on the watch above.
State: 9:33
